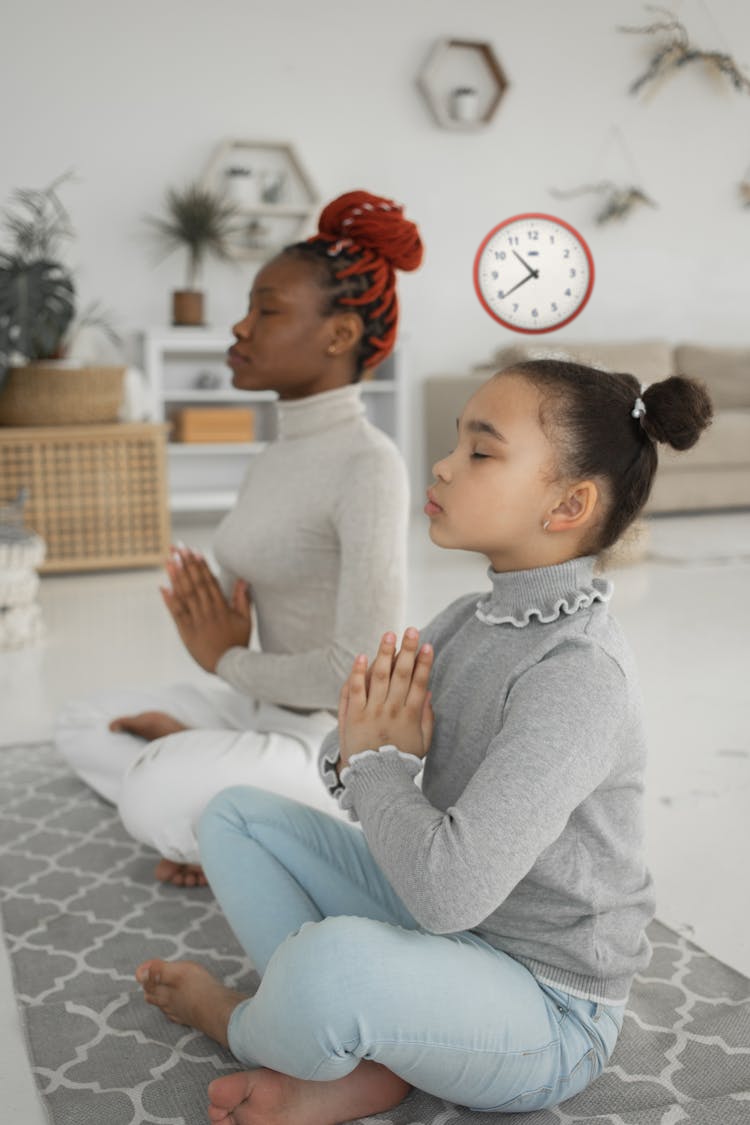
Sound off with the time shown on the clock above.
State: 10:39
